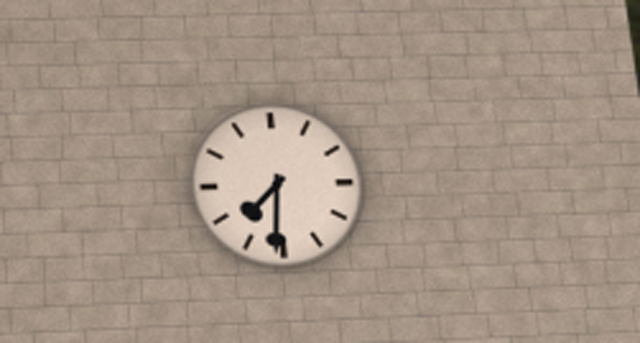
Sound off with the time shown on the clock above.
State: 7:31
